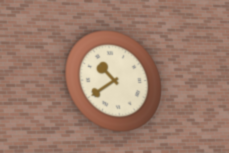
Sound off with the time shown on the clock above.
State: 10:40
